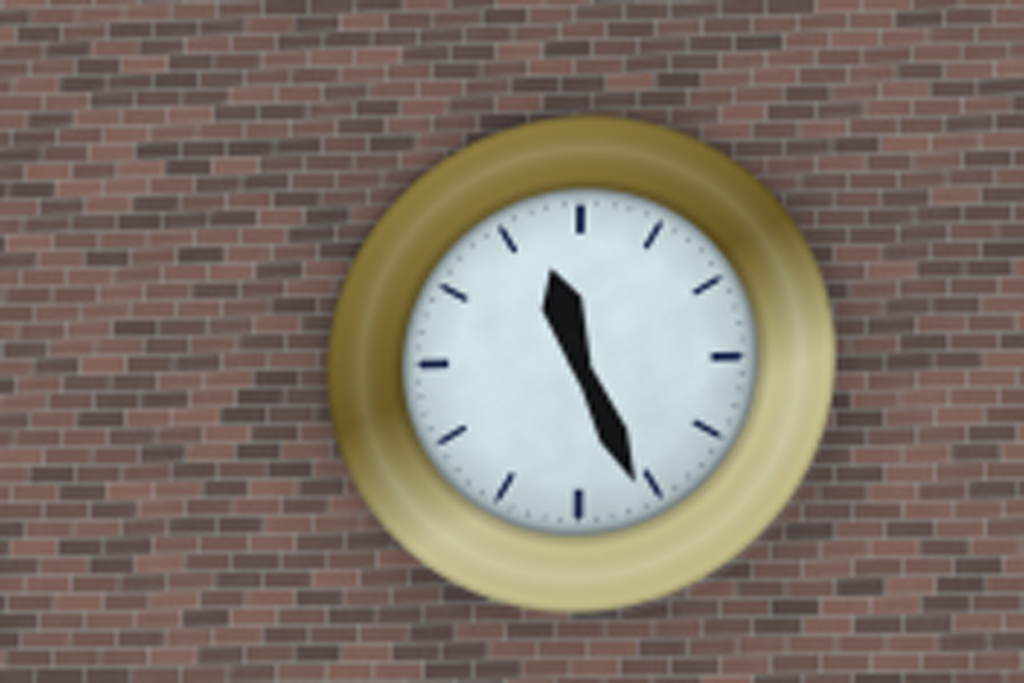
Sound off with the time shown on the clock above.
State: 11:26
